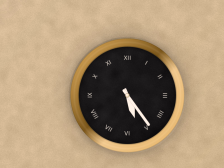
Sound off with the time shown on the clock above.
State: 5:24
